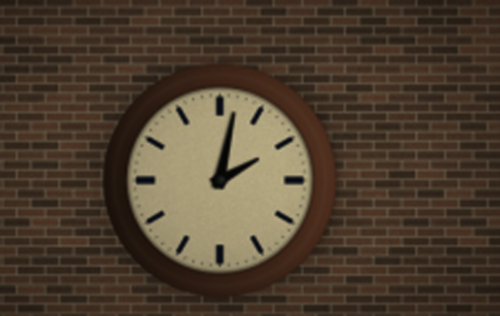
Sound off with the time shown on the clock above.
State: 2:02
